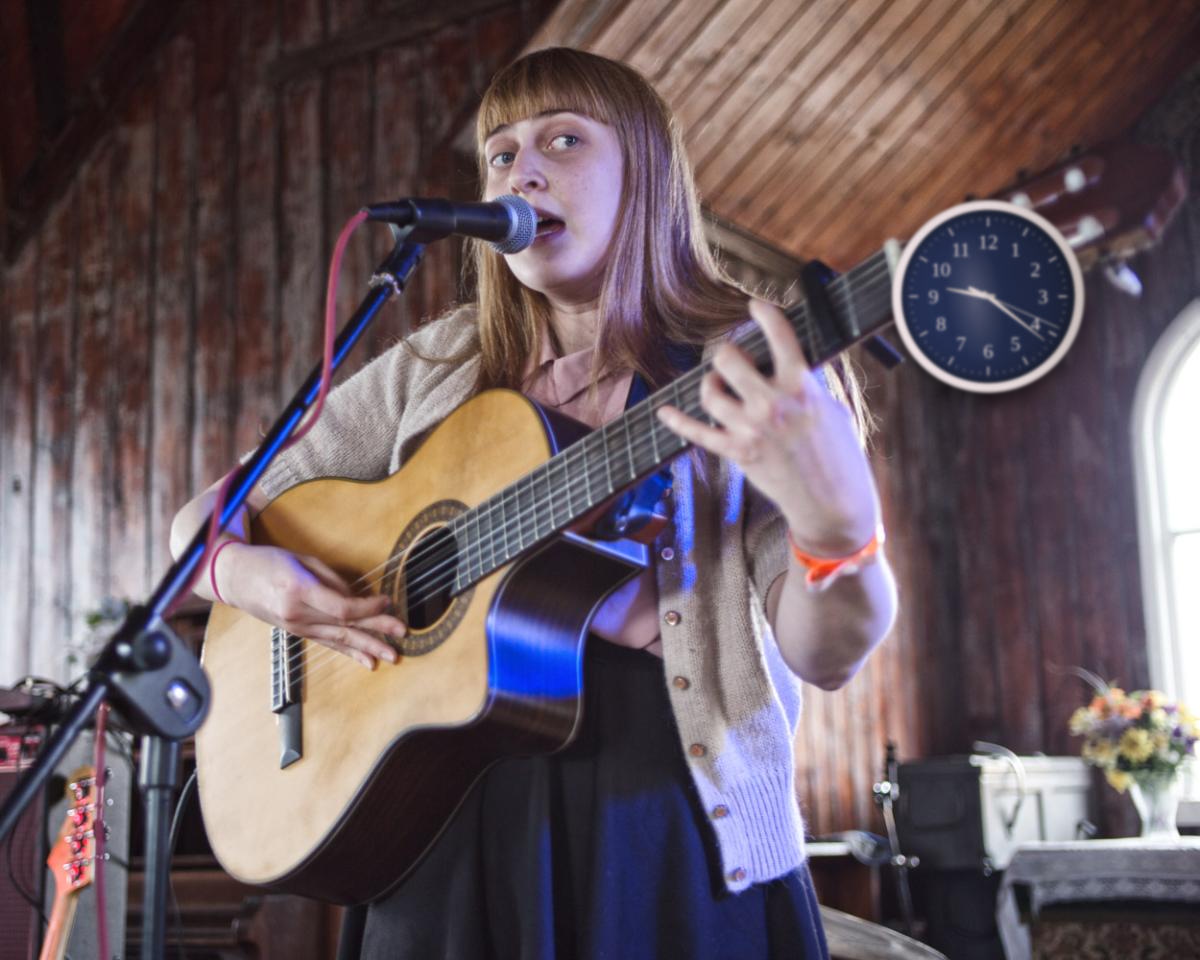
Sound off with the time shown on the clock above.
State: 9:21:19
